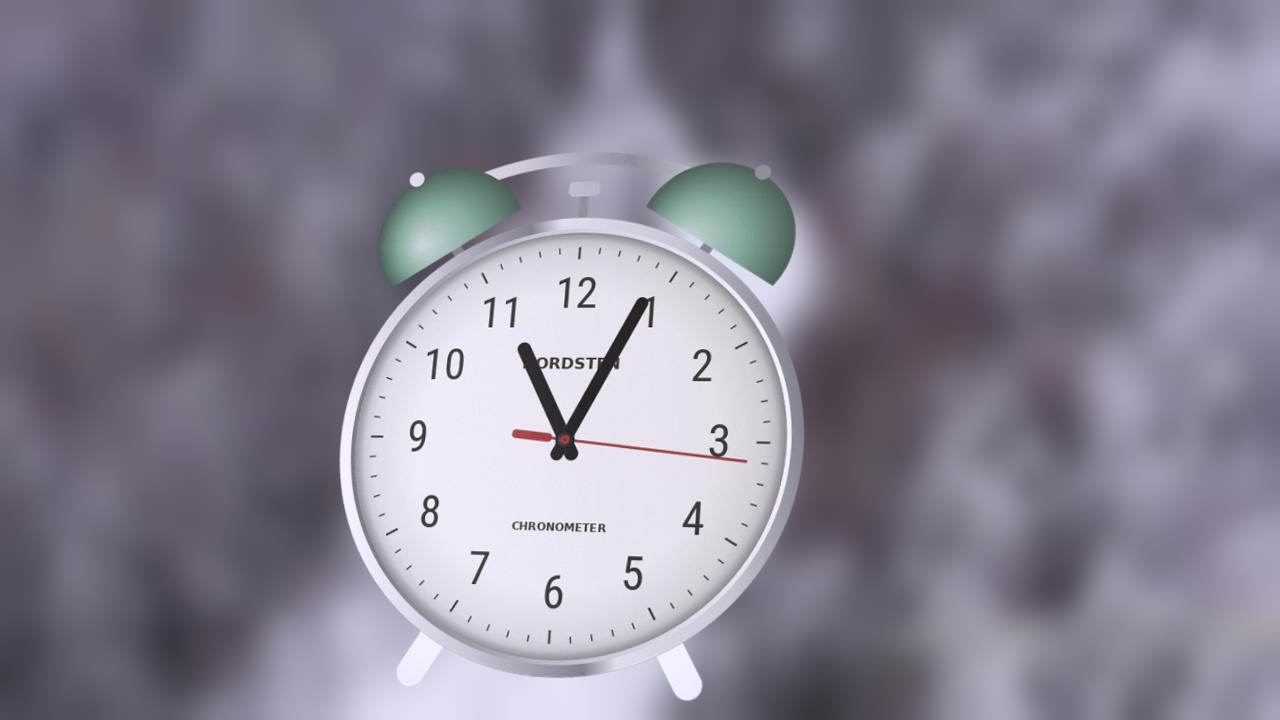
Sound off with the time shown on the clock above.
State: 11:04:16
